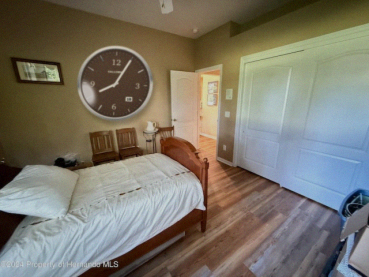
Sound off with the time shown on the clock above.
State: 8:05
